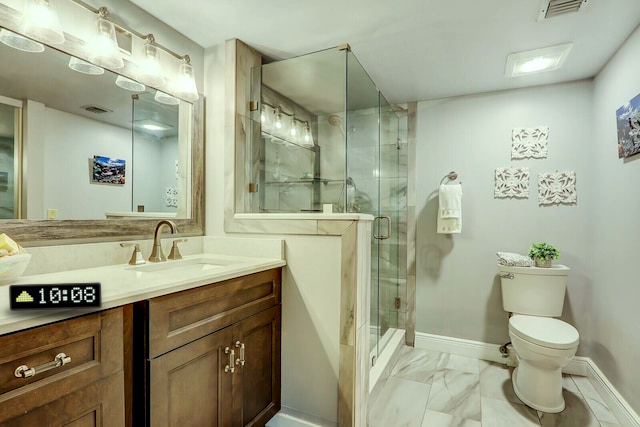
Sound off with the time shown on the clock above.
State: 10:08
